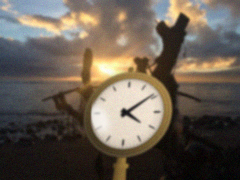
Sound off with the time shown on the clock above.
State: 4:09
